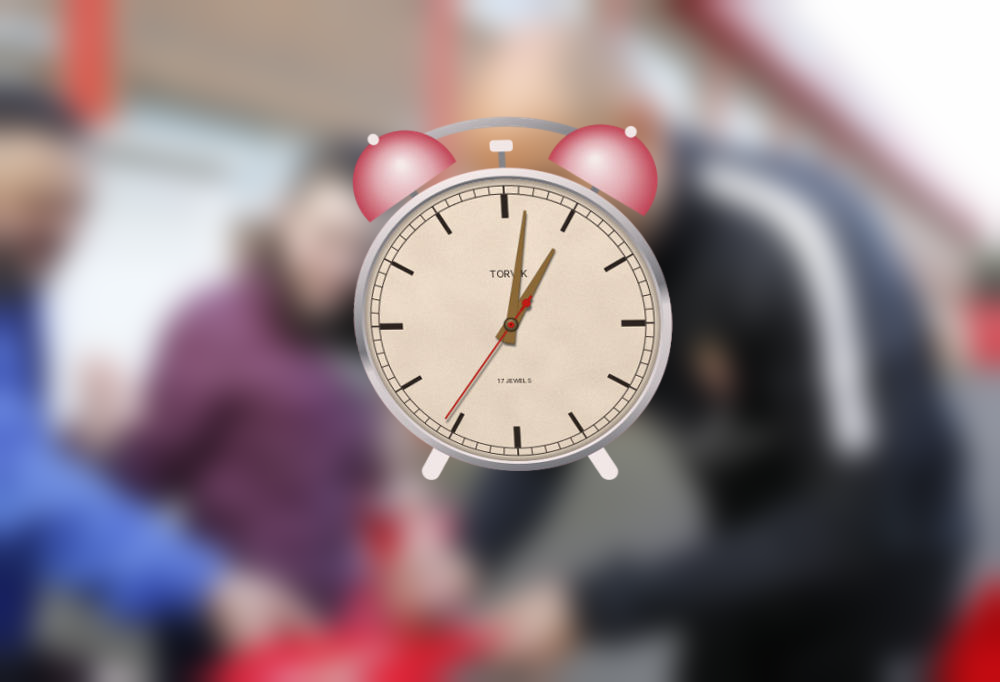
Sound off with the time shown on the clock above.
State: 1:01:36
